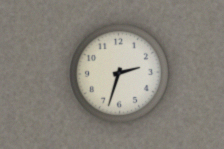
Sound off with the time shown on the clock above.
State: 2:33
